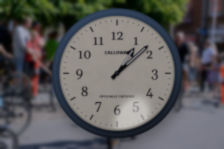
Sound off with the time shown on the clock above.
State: 1:08
